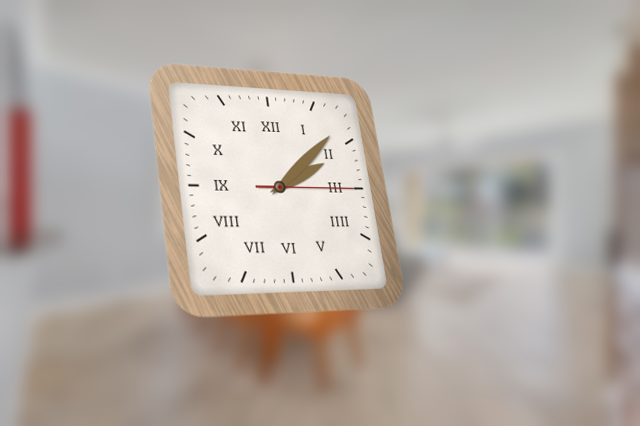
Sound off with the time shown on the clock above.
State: 2:08:15
